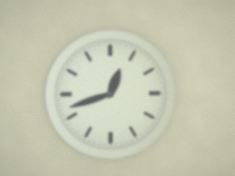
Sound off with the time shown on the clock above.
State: 12:42
